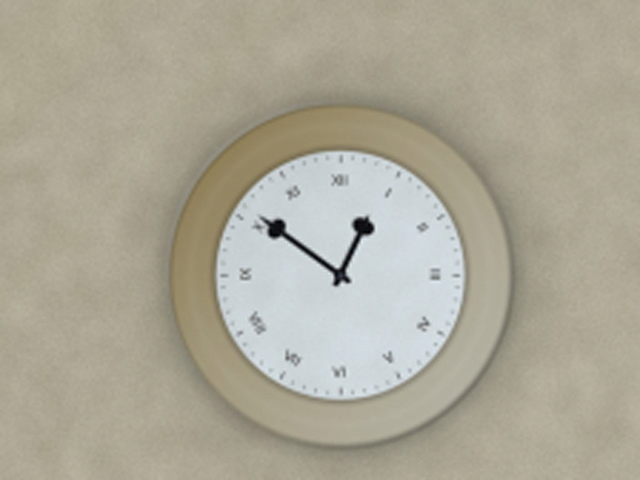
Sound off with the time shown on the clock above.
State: 12:51
